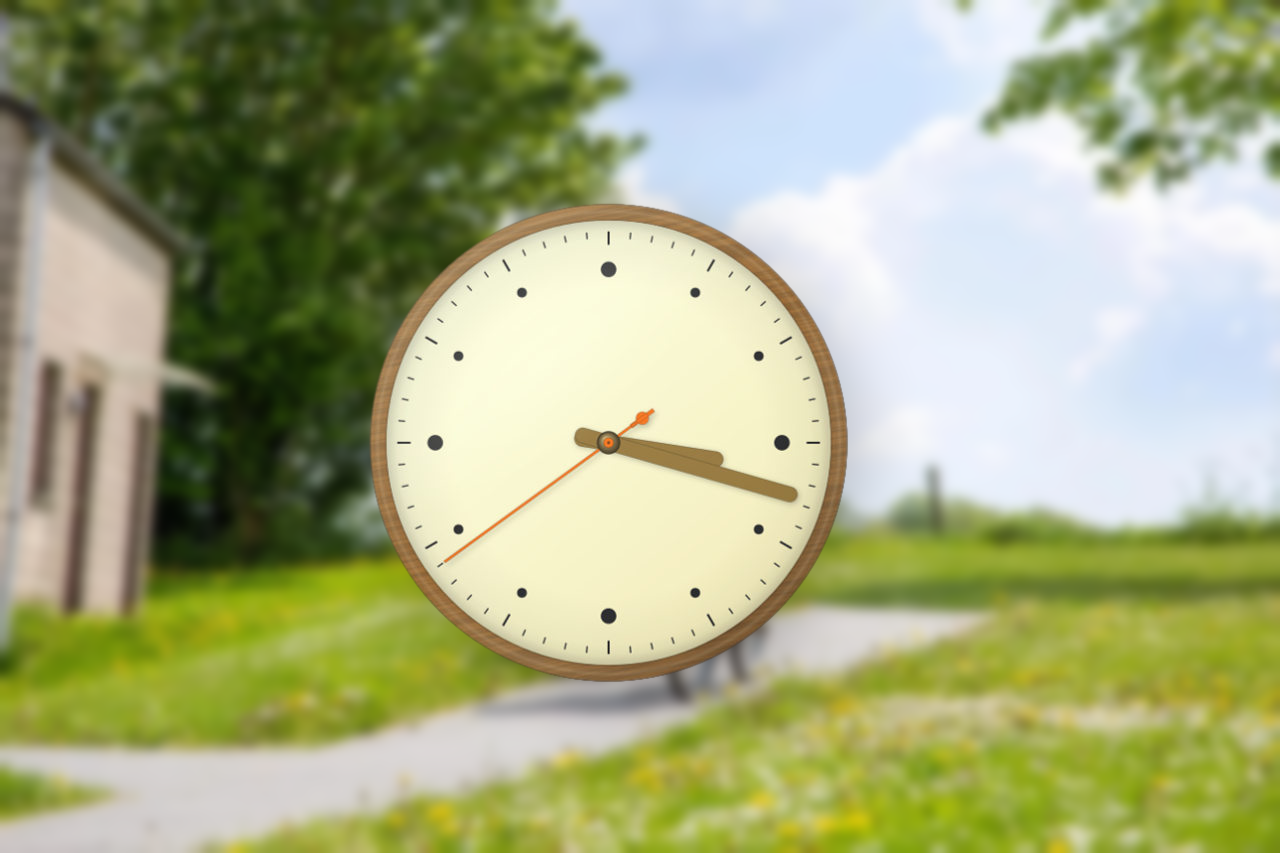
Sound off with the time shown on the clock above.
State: 3:17:39
